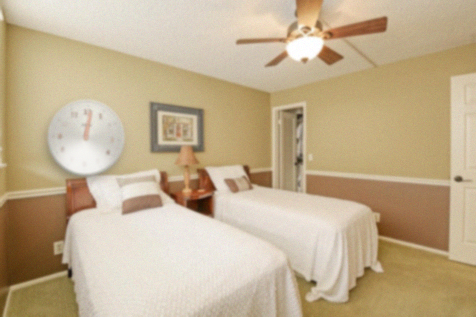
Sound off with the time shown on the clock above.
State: 12:01
